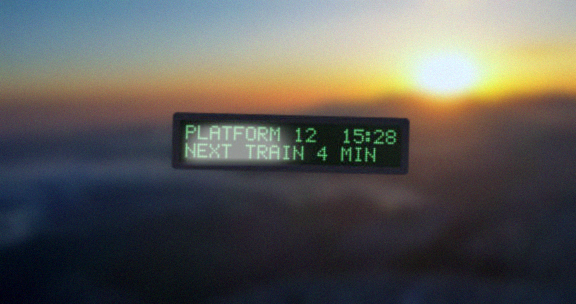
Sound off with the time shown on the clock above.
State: 15:28
